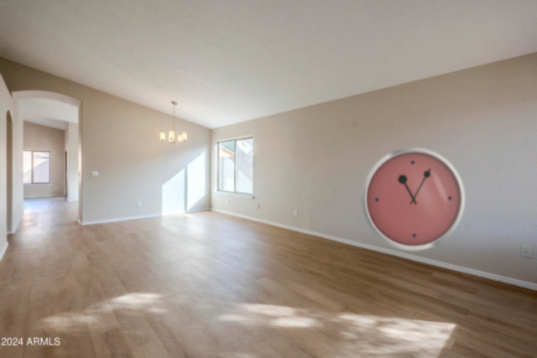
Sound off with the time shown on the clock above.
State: 11:05
